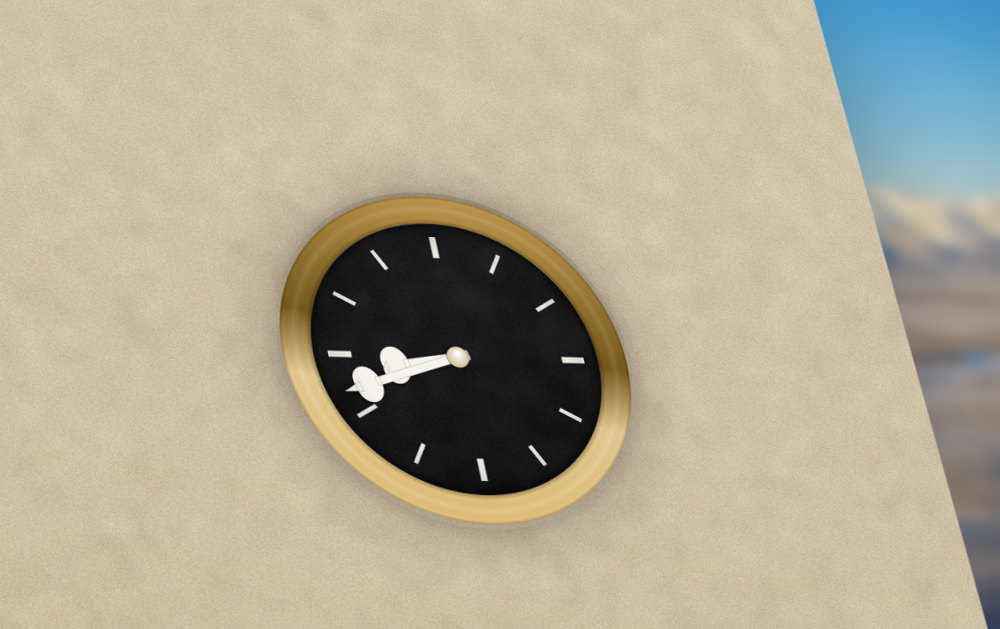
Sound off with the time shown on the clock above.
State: 8:42
